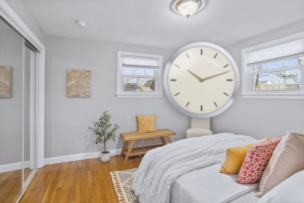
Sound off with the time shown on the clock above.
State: 10:12
